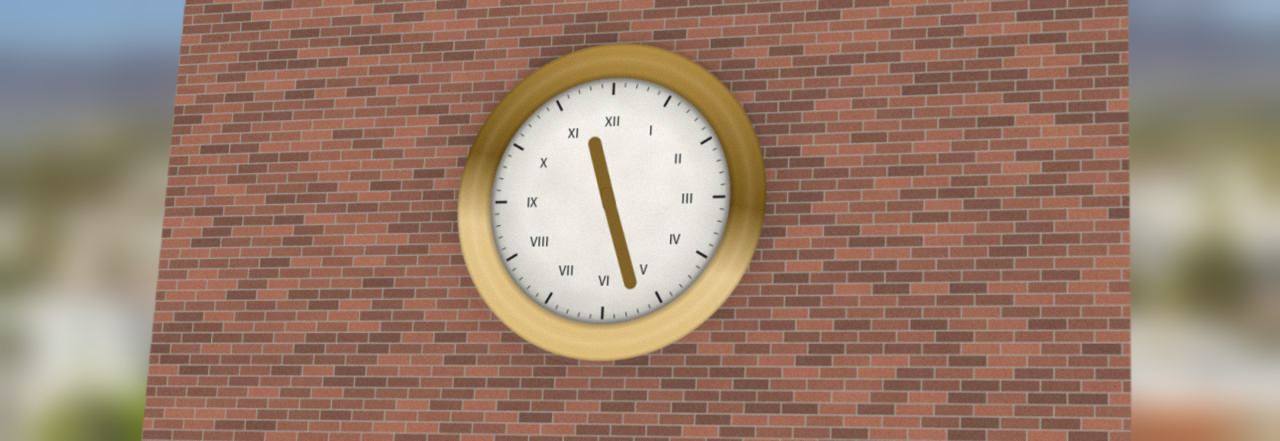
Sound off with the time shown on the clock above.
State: 11:27
